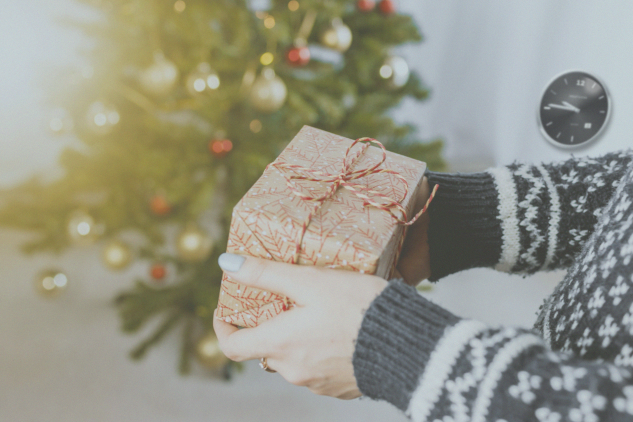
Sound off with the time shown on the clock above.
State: 9:46
